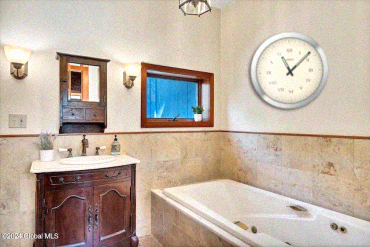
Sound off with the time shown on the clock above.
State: 11:08
